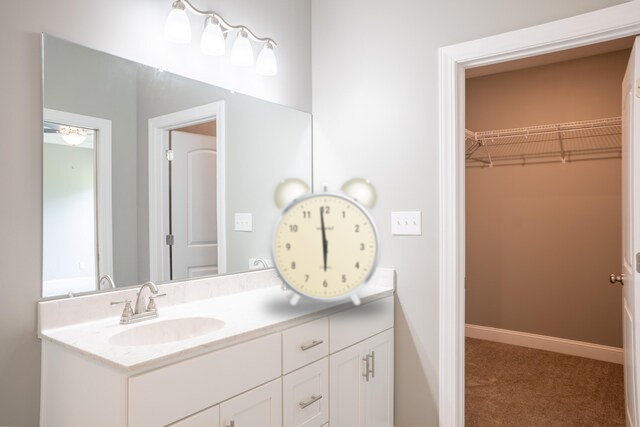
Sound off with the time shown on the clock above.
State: 5:59
